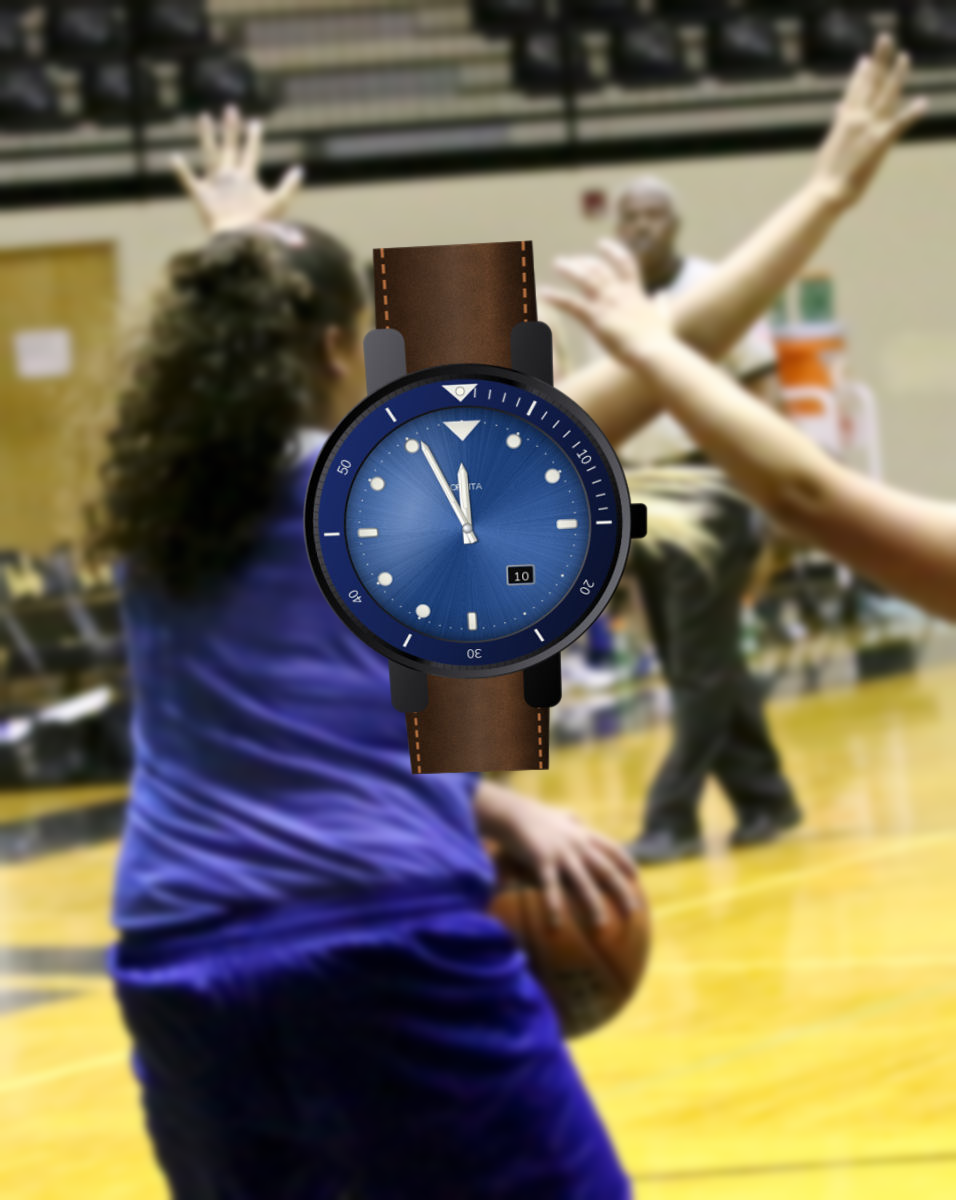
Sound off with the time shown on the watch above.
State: 11:56
